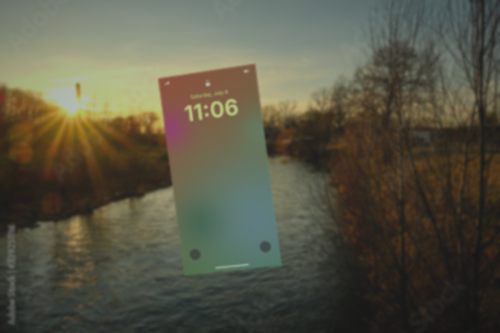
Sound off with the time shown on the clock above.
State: 11:06
